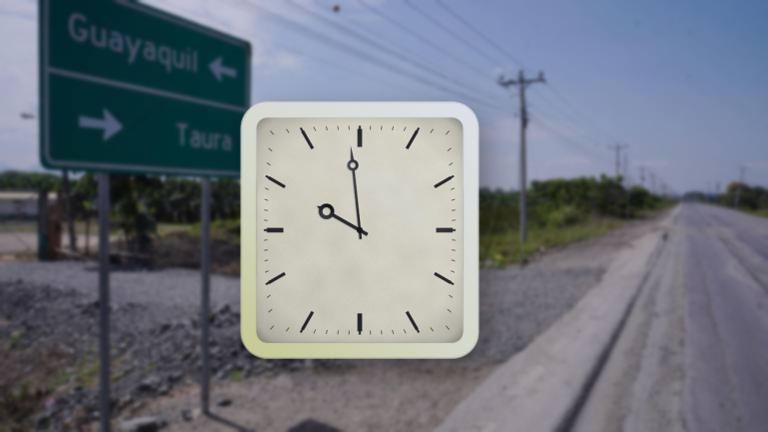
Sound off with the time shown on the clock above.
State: 9:59
